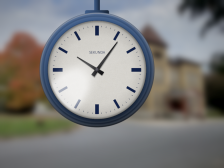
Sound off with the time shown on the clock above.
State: 10:06
